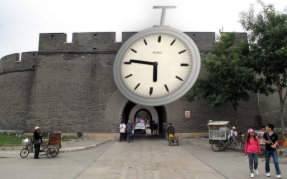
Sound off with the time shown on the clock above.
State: 5:46
